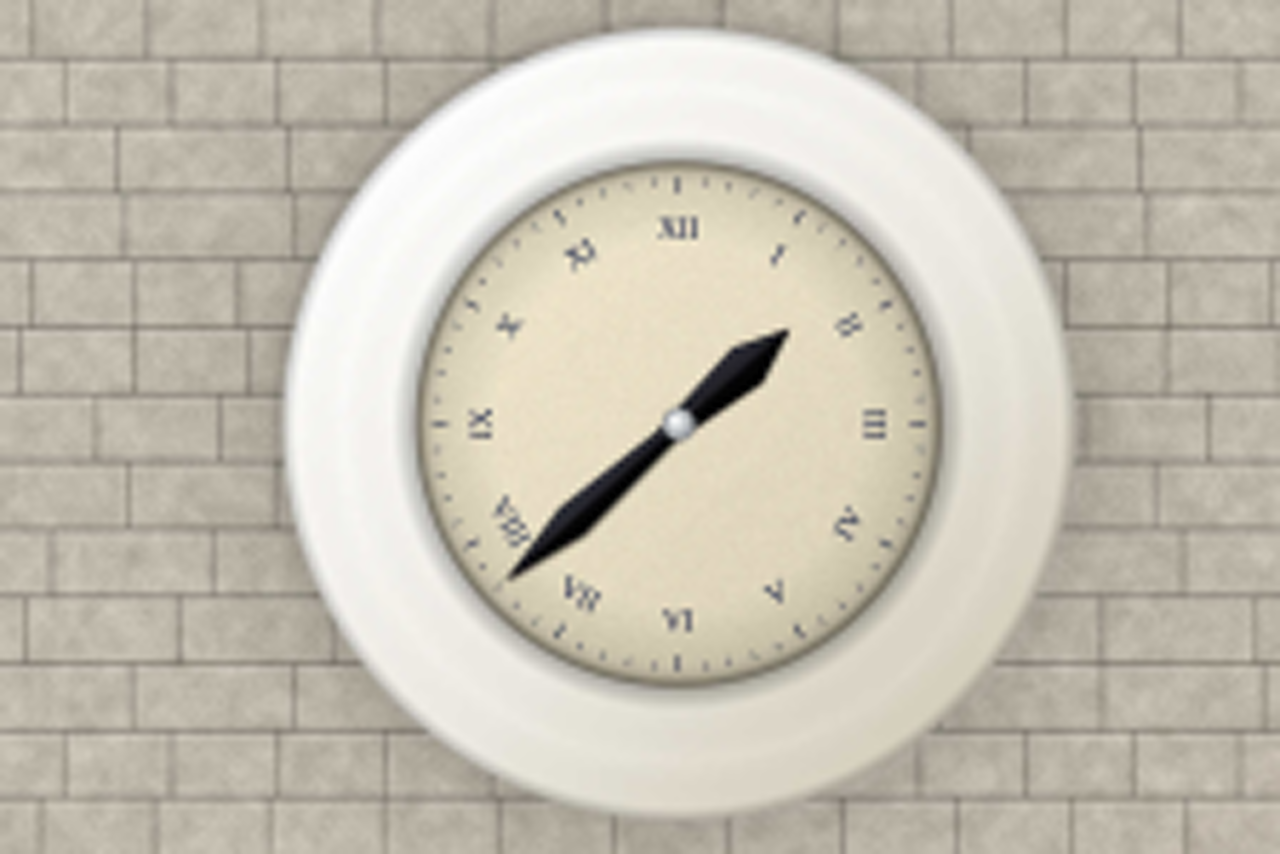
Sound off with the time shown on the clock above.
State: 1:38
